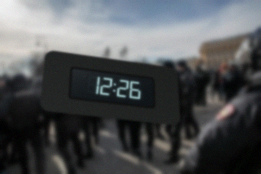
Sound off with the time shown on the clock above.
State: 12:26
